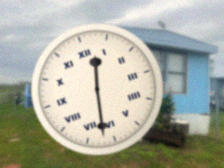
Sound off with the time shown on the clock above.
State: 12:32
